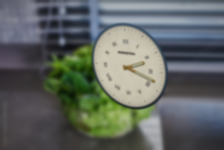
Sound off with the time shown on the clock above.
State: 2:18
